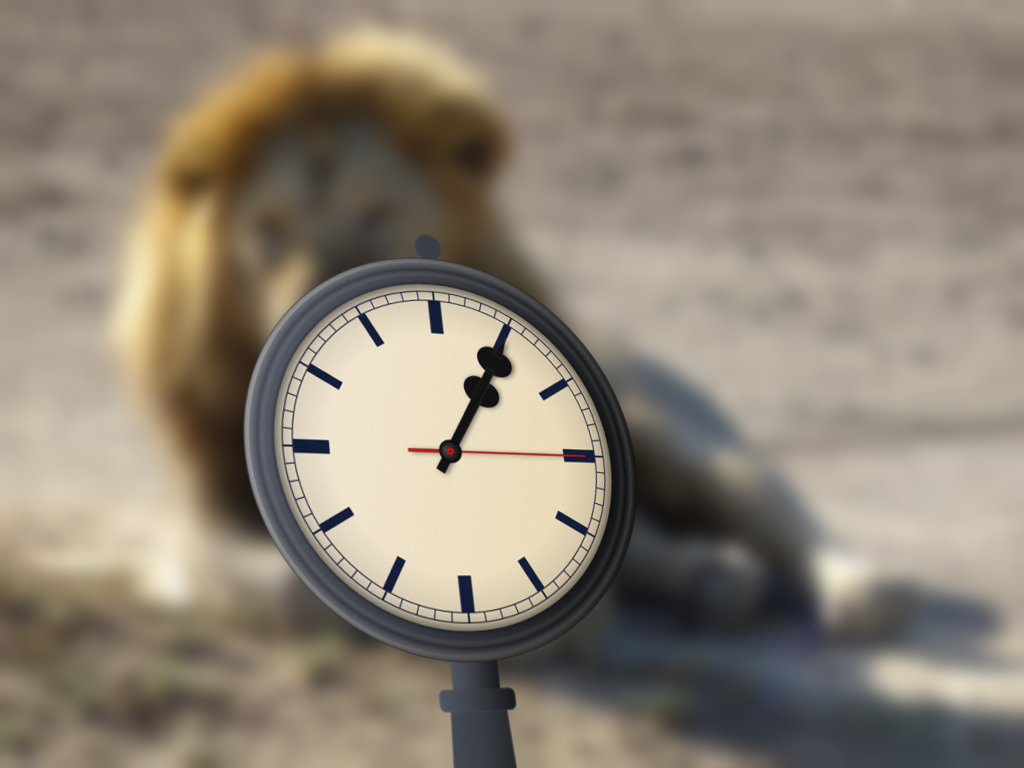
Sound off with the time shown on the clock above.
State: 1:05:15
